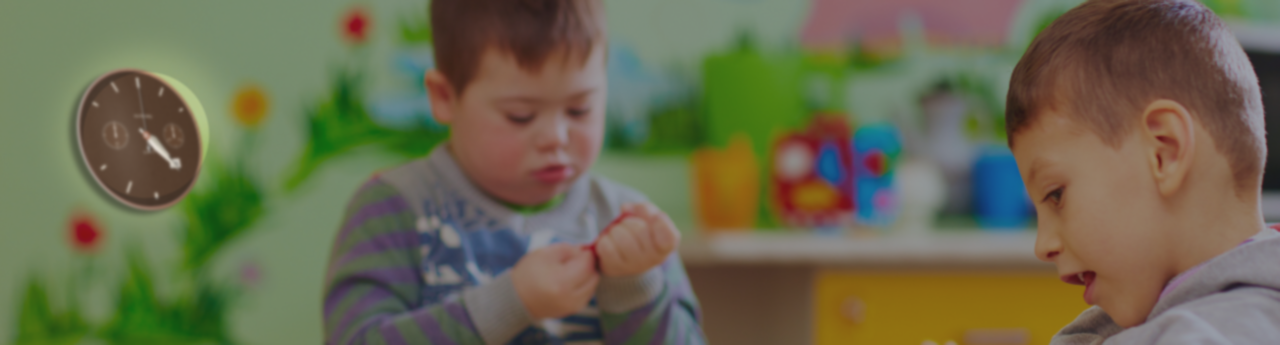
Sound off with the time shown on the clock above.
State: 4:23
